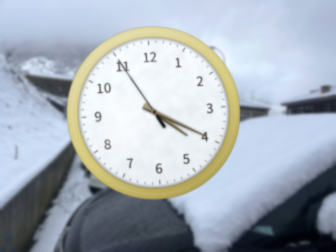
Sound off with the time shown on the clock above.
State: 4:19:55
